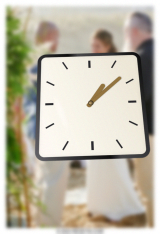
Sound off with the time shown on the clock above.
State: 1:08
